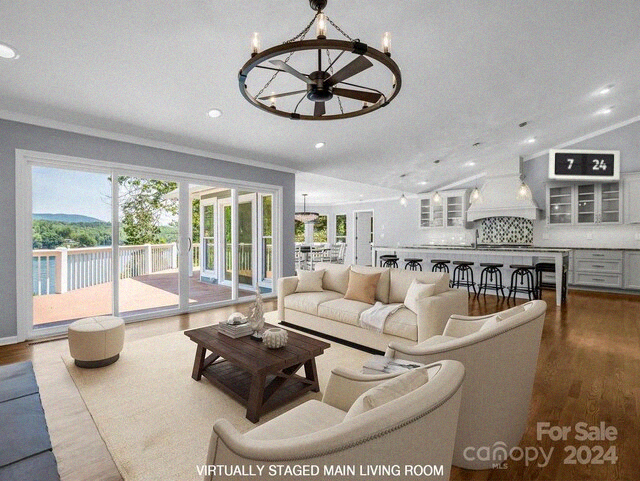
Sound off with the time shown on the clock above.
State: 7:24
